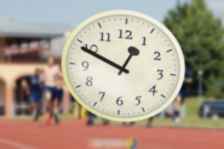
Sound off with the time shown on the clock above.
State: 12:49
